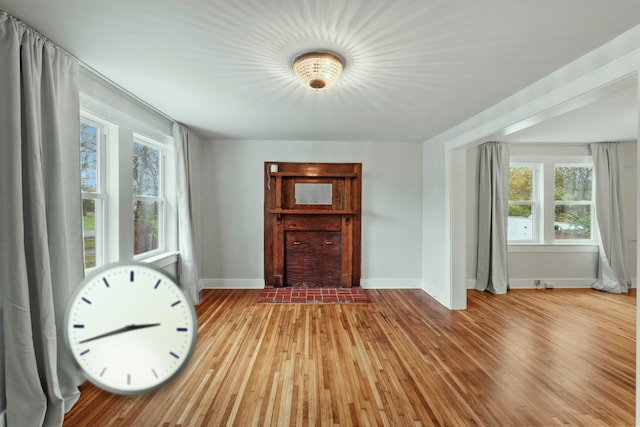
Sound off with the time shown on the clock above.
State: 2:42
